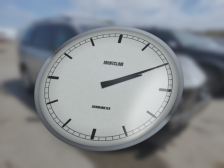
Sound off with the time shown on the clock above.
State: 2:10
